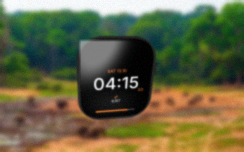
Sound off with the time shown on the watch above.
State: 4:15
